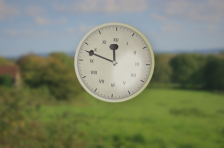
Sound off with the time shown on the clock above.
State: 11:48
